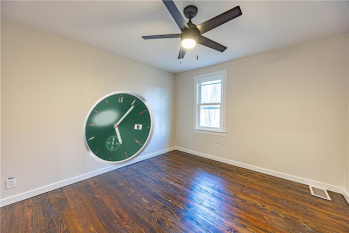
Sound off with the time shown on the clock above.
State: 5:06
